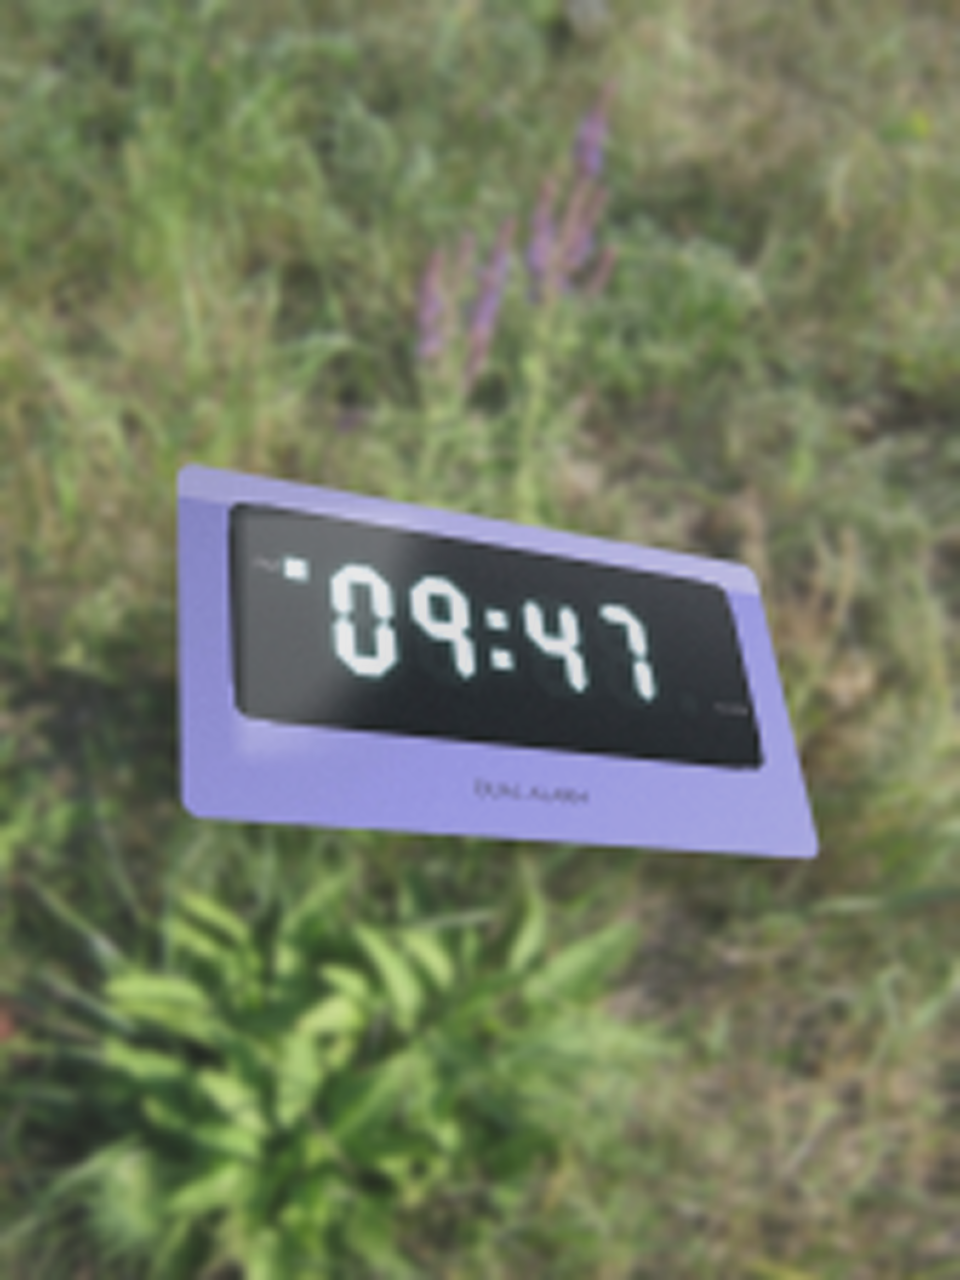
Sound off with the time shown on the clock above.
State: 9:47
